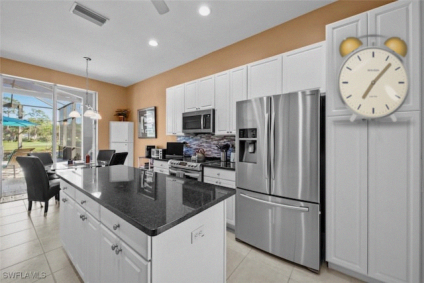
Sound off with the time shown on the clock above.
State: 7:07
